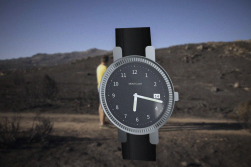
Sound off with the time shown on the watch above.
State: 6:17
